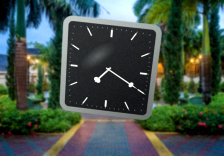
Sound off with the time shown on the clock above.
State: 7:20
